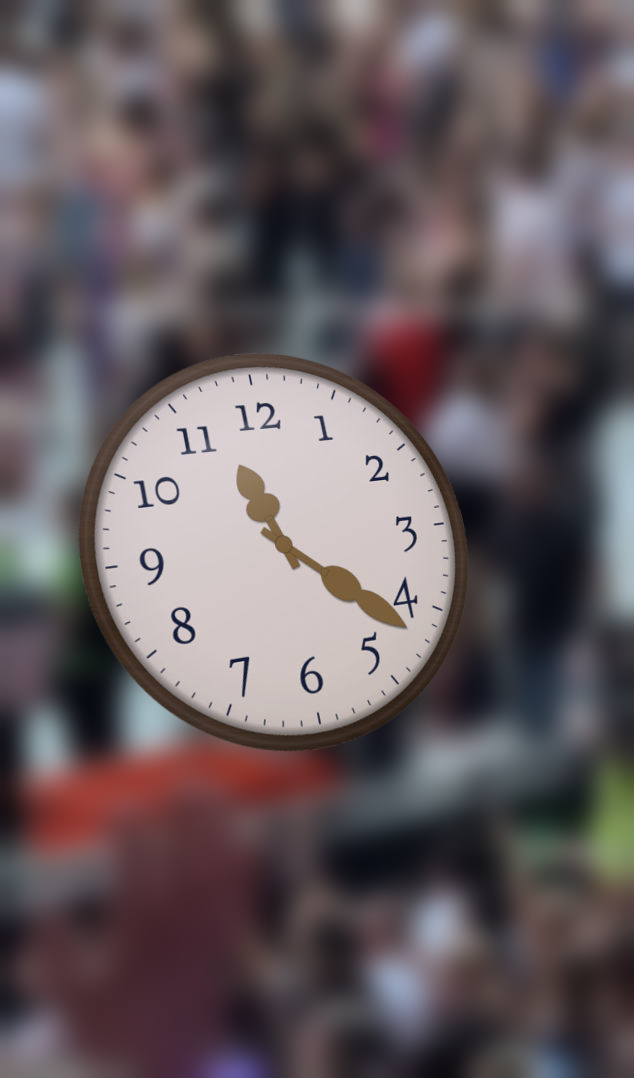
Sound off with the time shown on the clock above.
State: 11:22
